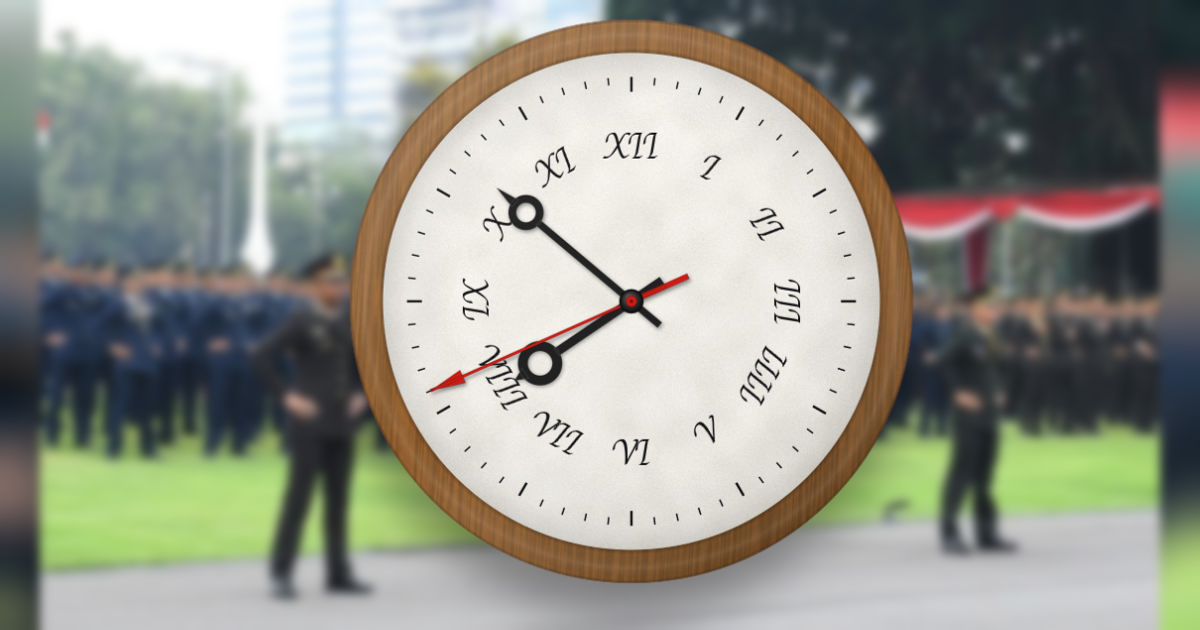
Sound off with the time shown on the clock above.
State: 7:51:41
